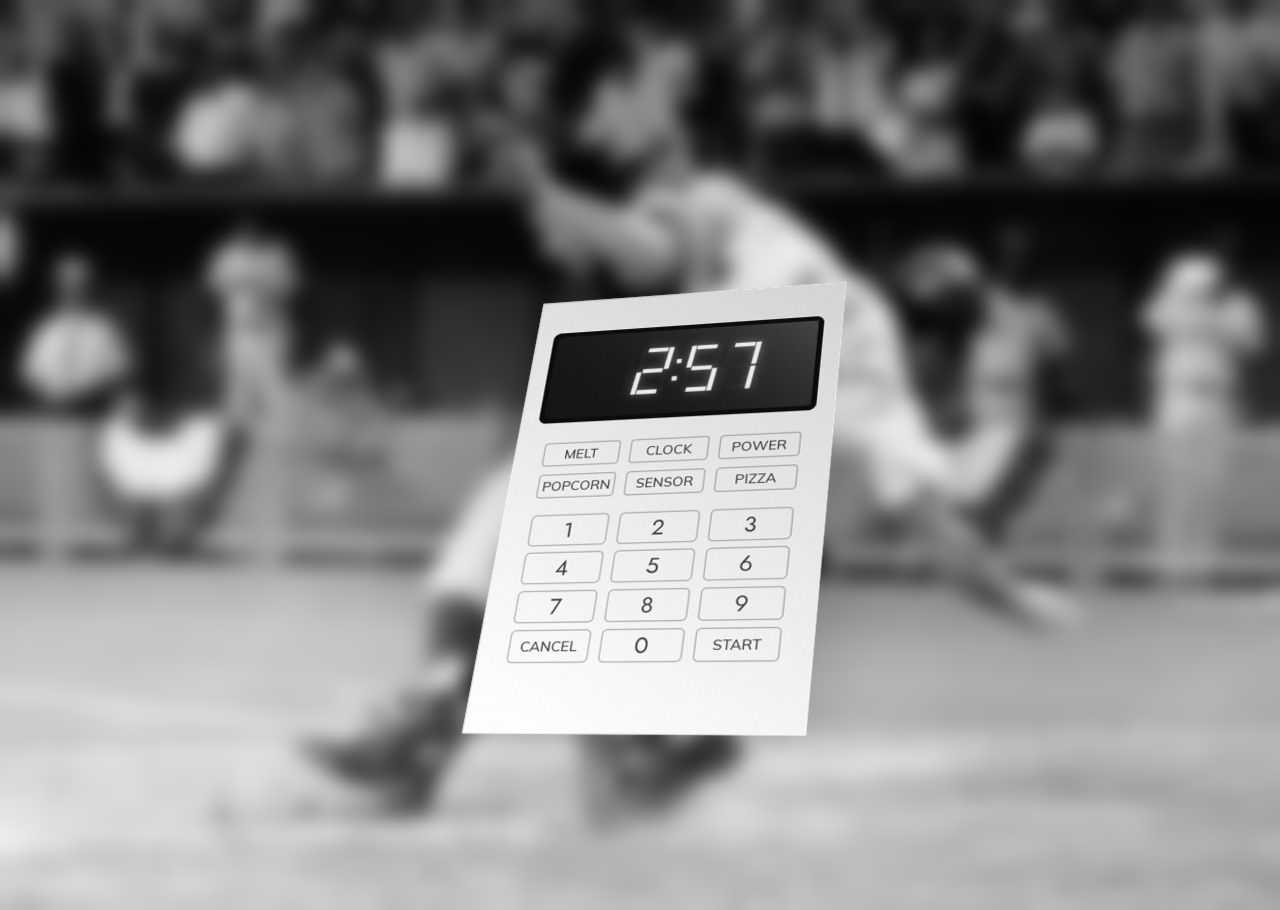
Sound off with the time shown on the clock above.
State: 2:57
